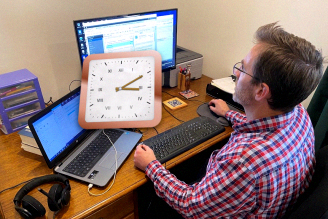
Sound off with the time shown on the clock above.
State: 3:10
